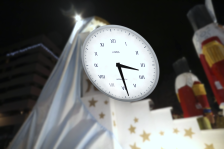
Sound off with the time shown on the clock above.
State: 3:29
